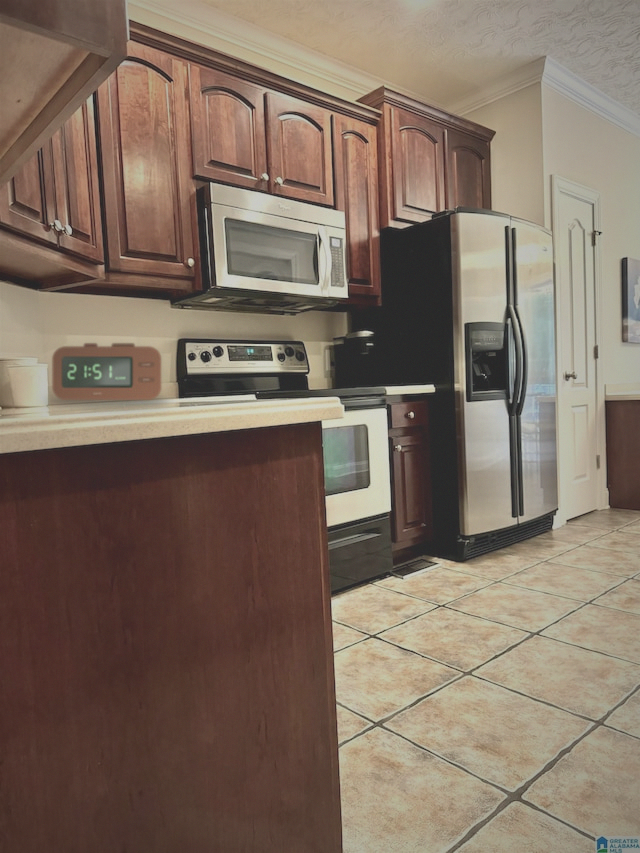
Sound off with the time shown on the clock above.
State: 21:51
